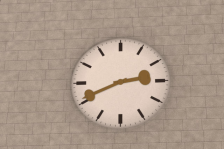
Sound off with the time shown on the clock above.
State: 2:41
